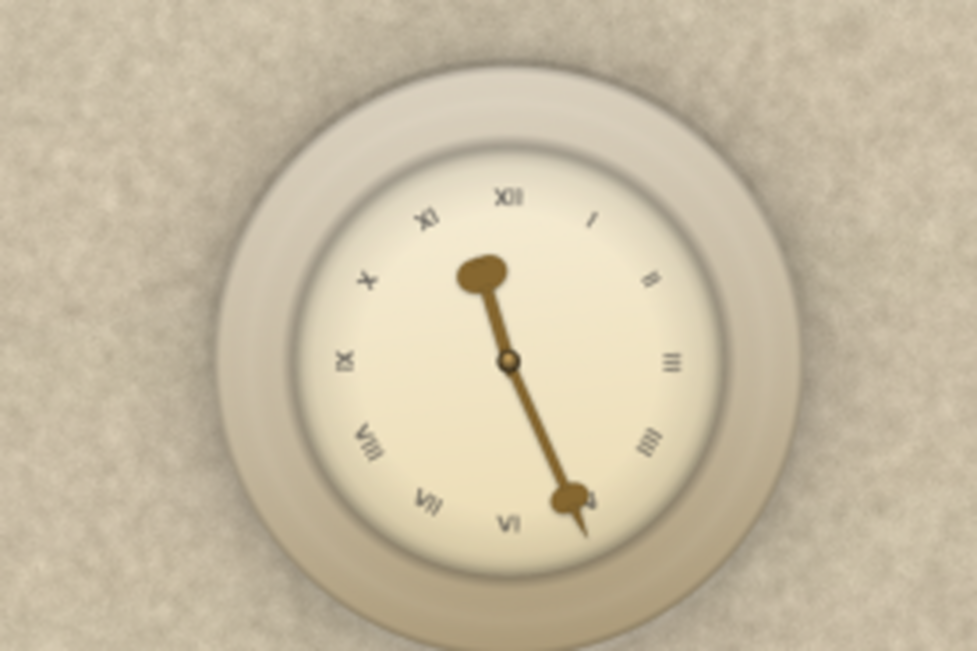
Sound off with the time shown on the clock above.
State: 11:26
